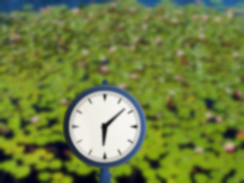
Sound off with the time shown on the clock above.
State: 6:08
